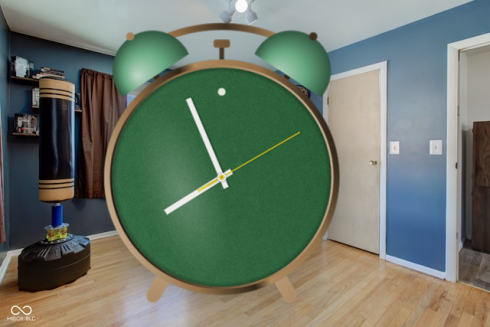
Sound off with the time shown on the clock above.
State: 7:56:10
